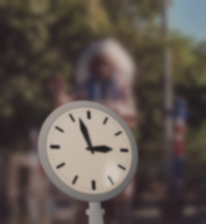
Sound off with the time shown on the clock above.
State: 2:57
